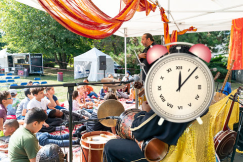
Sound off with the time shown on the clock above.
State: 12:07
